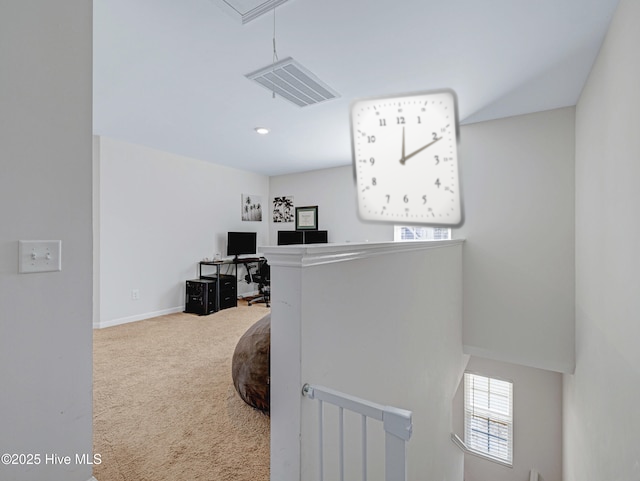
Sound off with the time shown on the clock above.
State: 12:11
